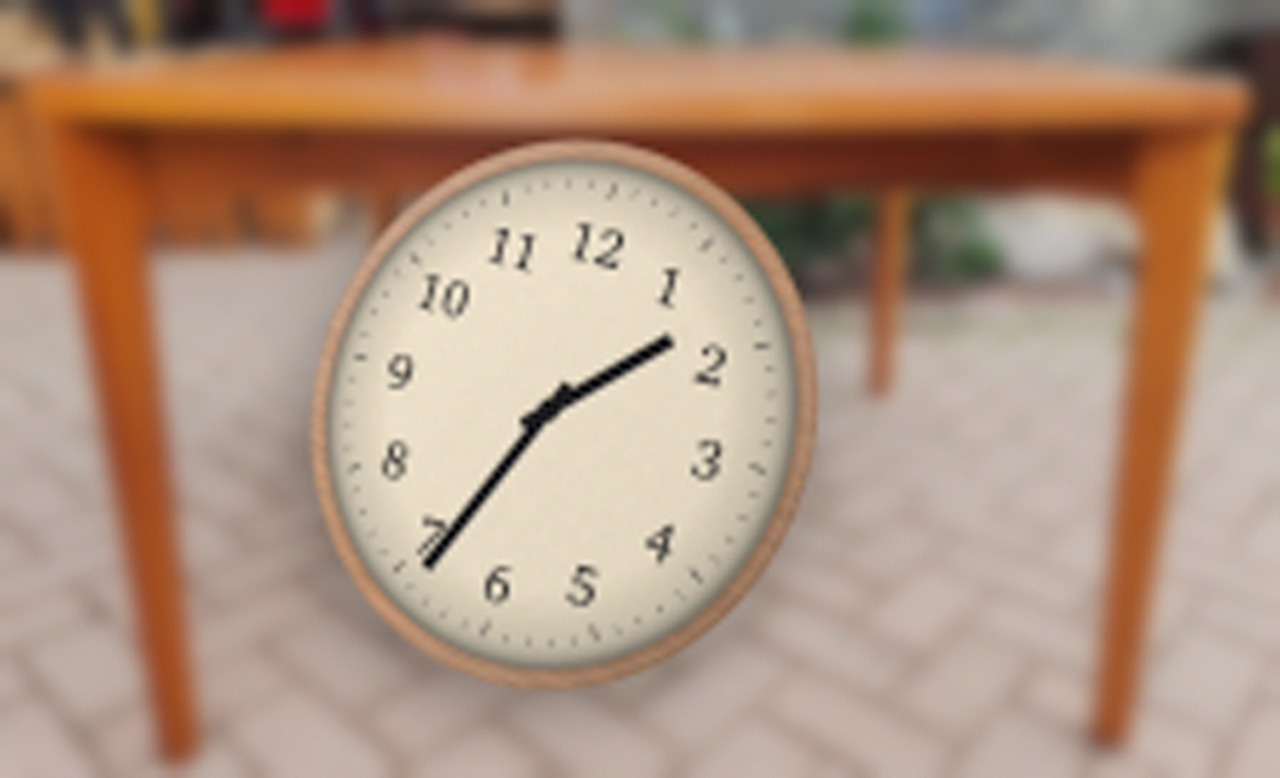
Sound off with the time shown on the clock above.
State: 1:34
